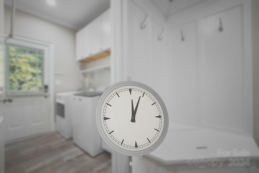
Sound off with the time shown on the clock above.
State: 12:04
